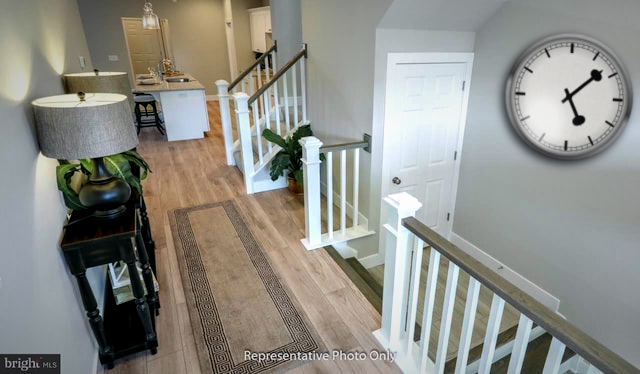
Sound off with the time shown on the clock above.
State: 5:08
